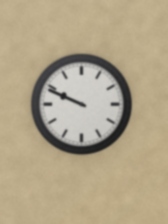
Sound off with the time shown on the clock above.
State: 9:49
